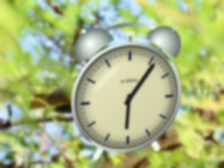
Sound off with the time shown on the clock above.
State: 6:06
